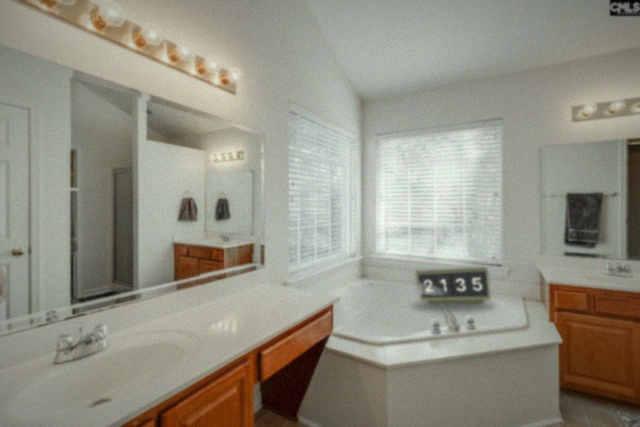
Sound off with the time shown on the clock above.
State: 21:35
